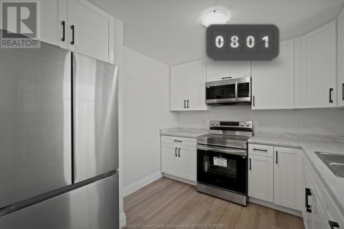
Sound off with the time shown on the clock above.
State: 8:01
